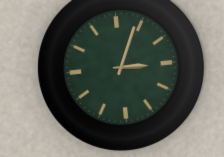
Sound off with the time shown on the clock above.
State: 3:04
